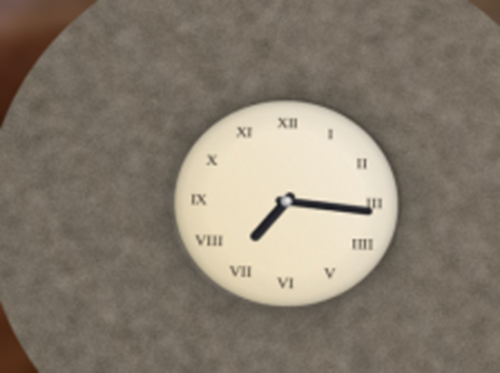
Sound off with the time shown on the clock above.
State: 7:16
